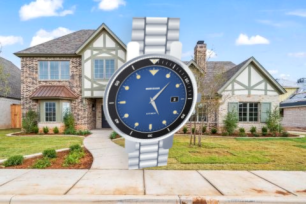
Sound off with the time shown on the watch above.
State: 5:07
